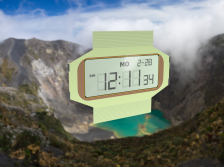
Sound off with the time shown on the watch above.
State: 12:11:34
